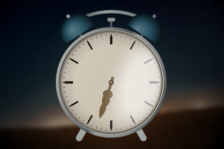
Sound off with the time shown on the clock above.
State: 6:33
